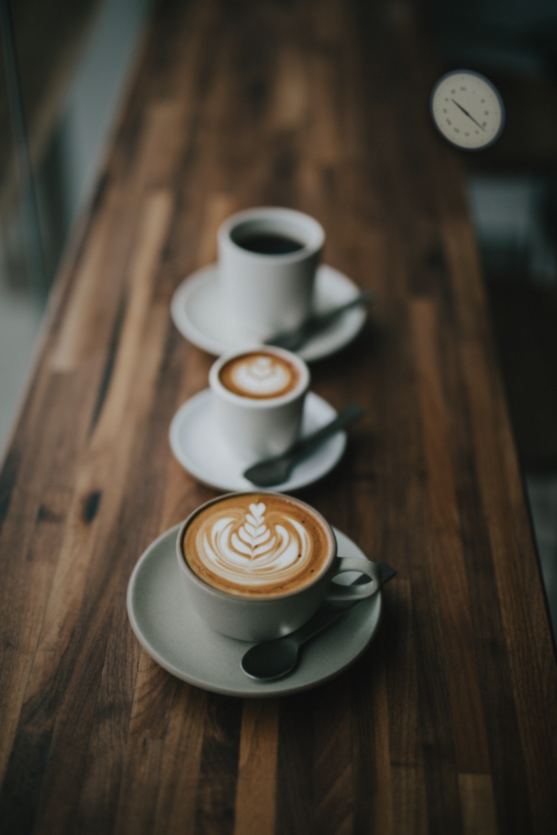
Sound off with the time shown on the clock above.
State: 10:22
